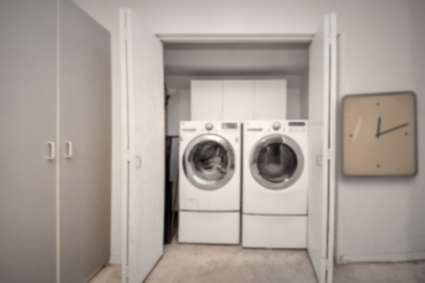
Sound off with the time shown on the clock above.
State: 12:12
